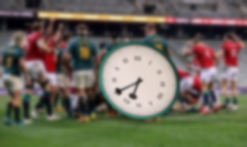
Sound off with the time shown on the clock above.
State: 6:40
